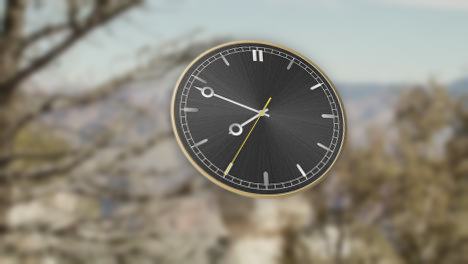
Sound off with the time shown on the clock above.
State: 7:48:35
